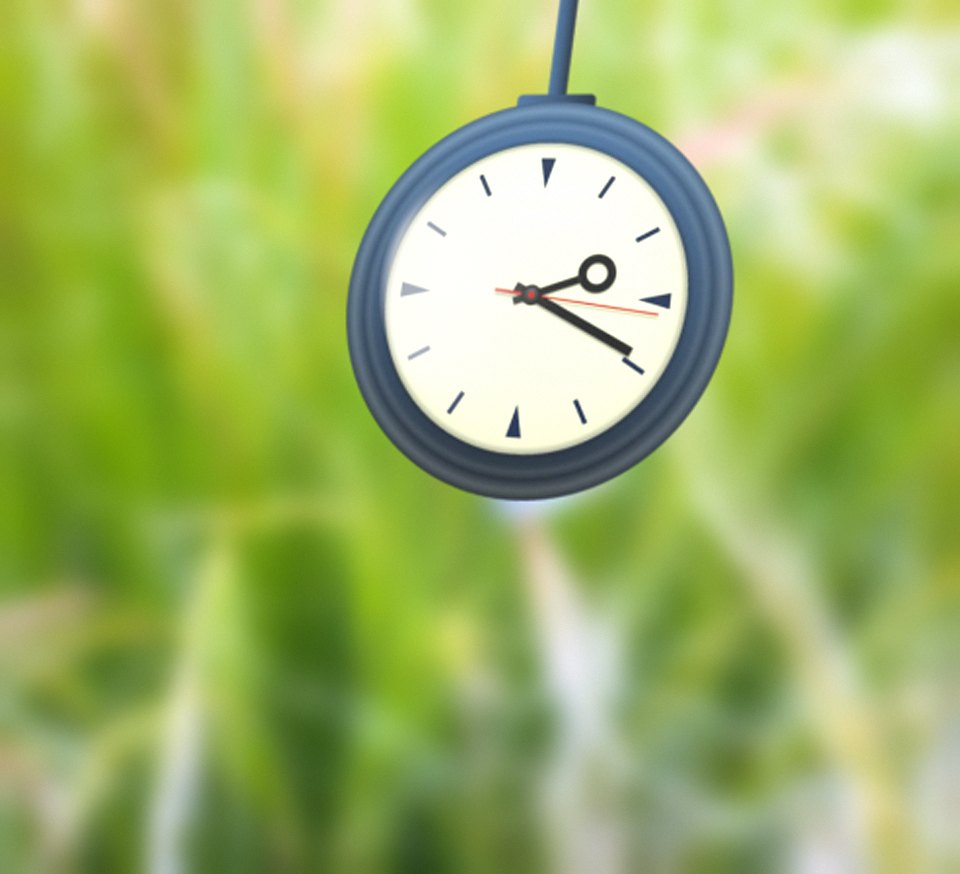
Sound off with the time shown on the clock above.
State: 2:19:16
